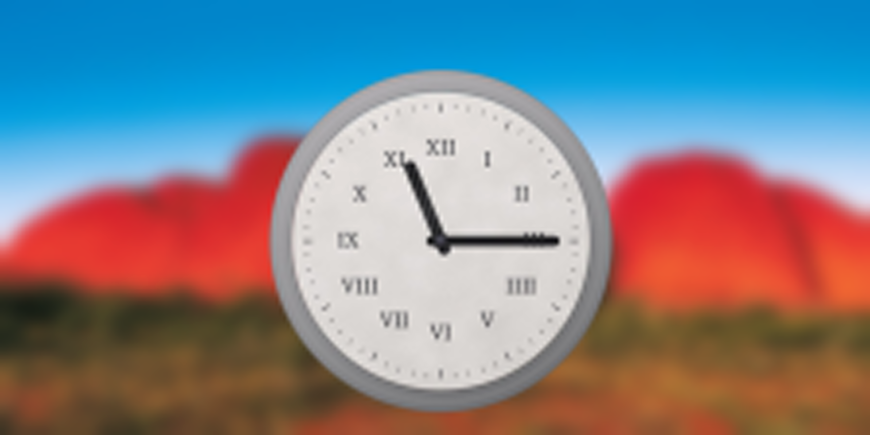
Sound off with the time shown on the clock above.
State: 11:15
